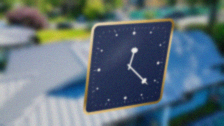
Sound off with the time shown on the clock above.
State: 12:22
